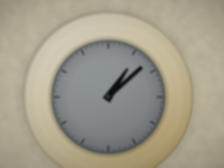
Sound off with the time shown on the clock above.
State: 1:08
